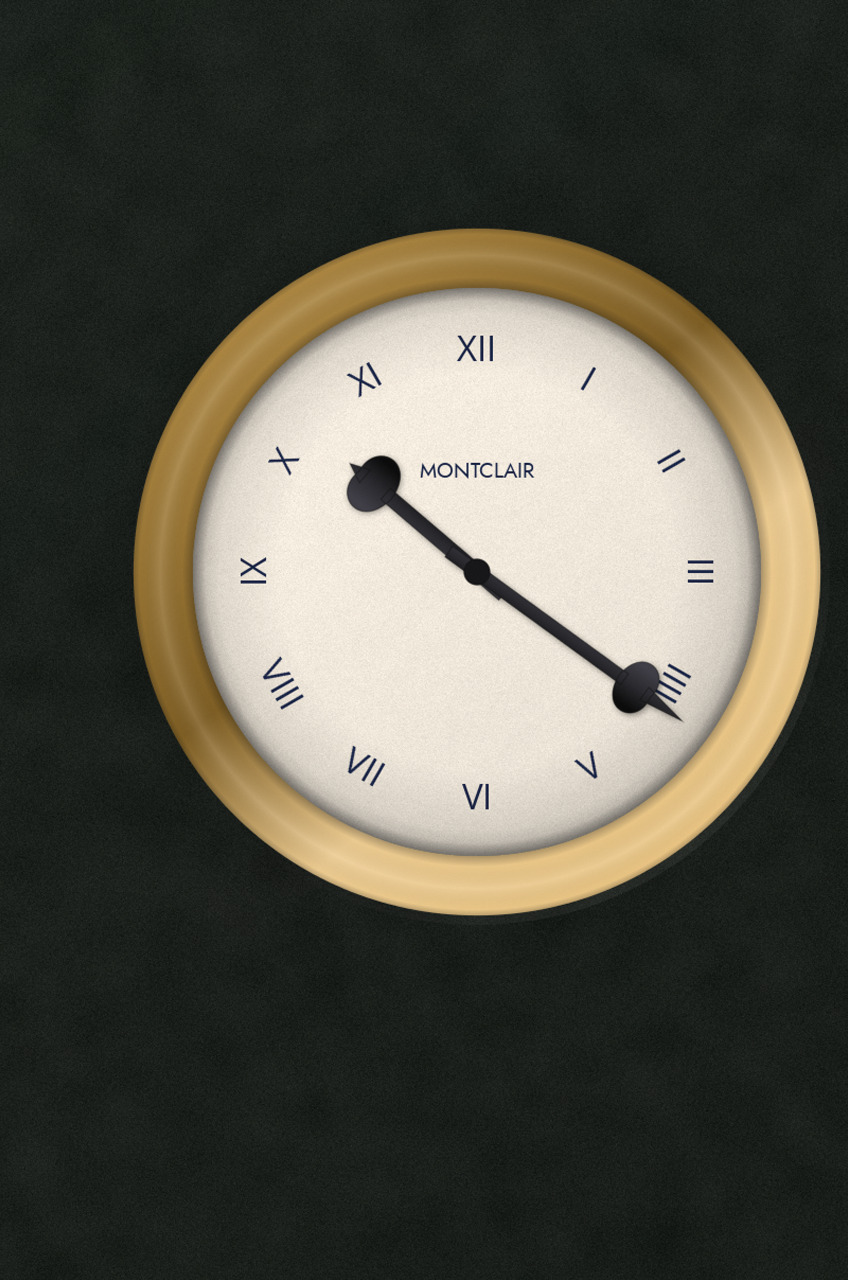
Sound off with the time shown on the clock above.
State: 10:21
